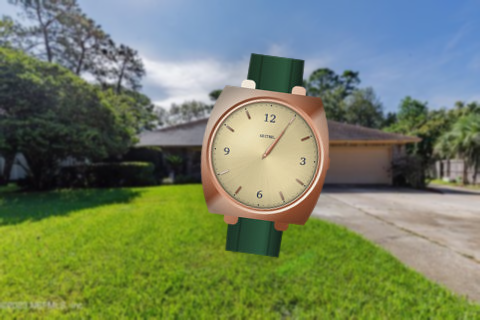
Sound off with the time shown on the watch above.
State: 1:05
